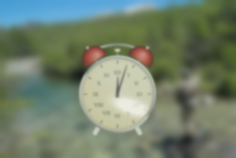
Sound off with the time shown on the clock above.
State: 12:03
